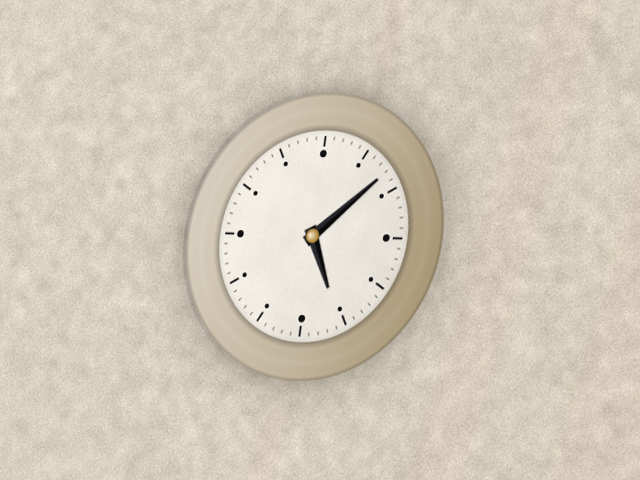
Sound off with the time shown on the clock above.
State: 5:08
